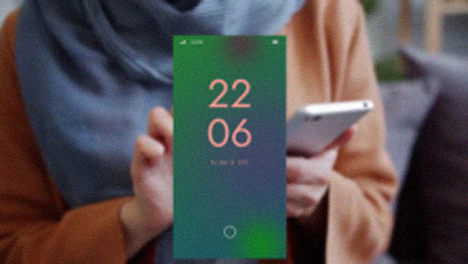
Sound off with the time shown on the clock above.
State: 22:06
